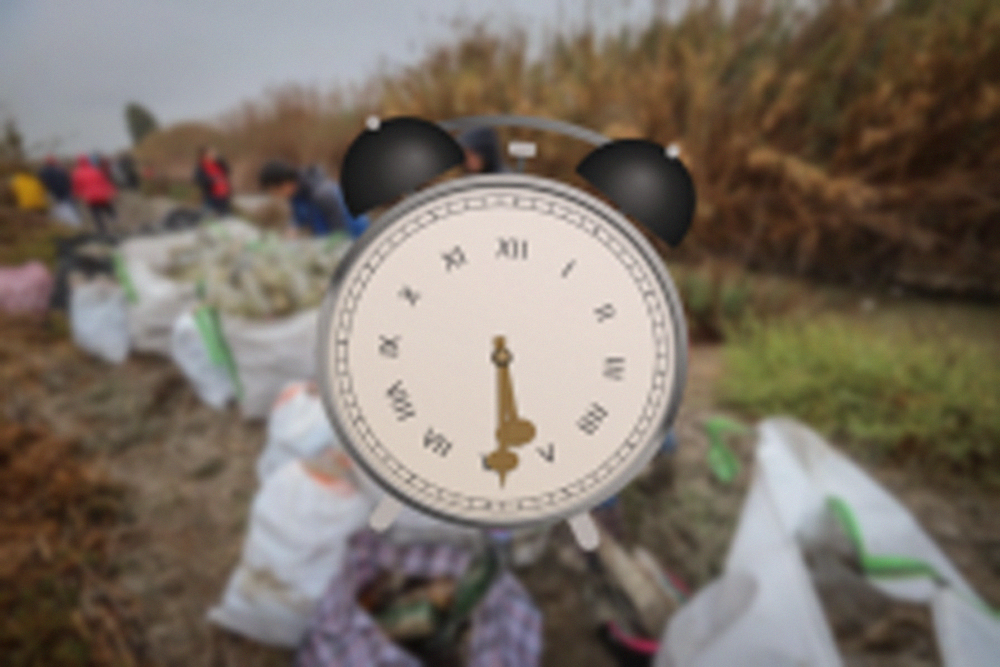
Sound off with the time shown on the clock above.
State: 5:29
